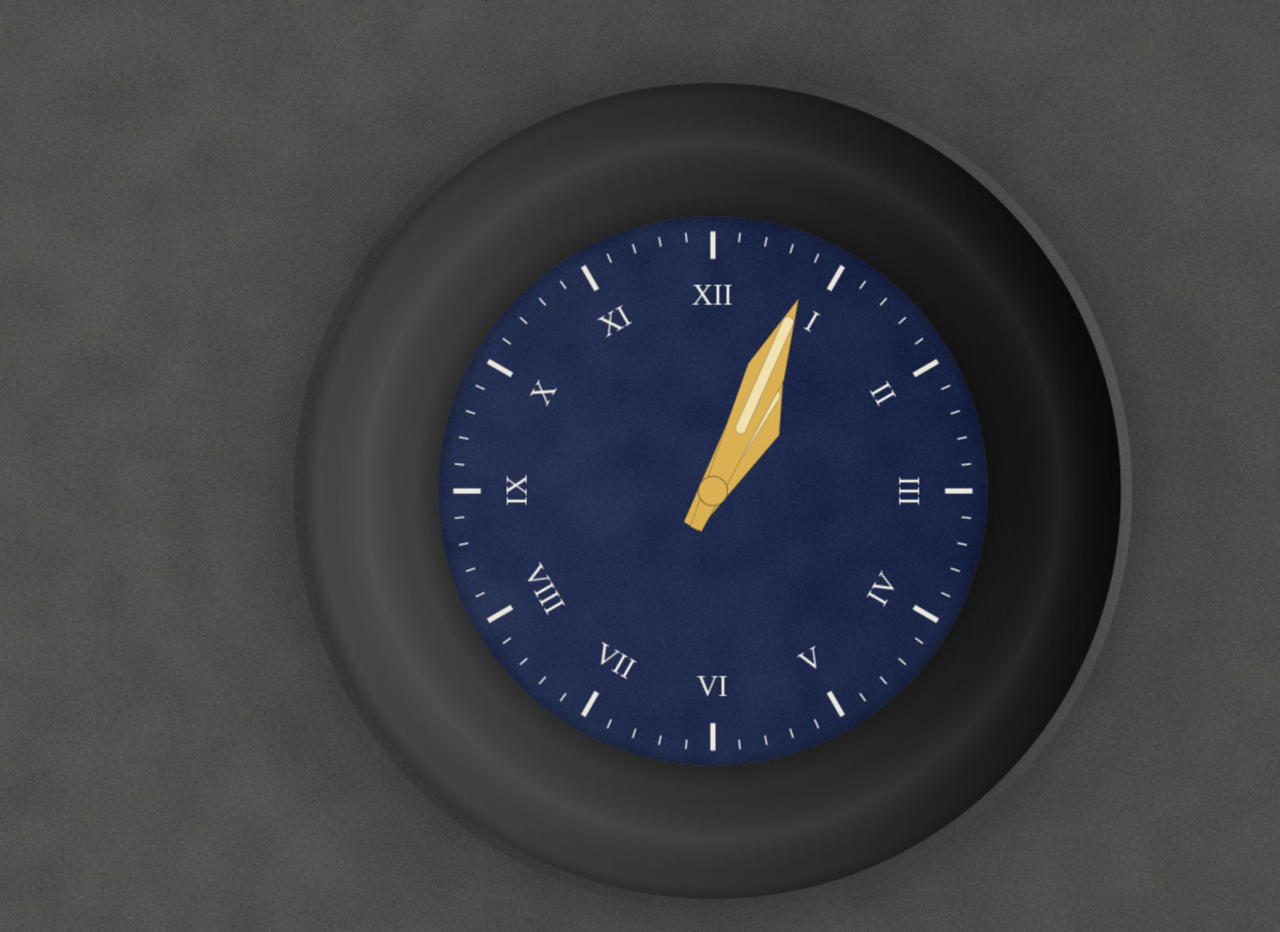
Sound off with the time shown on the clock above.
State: 1:04
